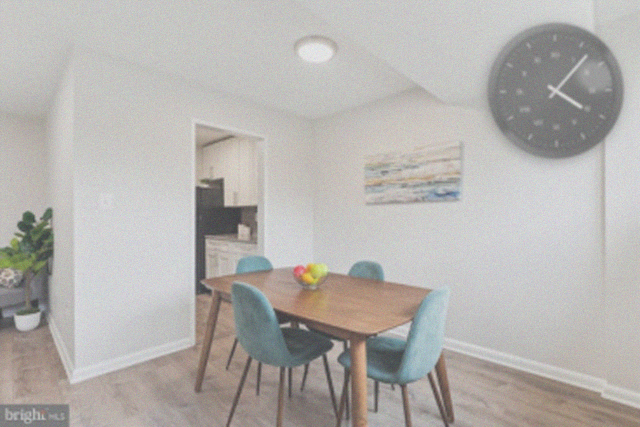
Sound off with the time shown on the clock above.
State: 4:07
